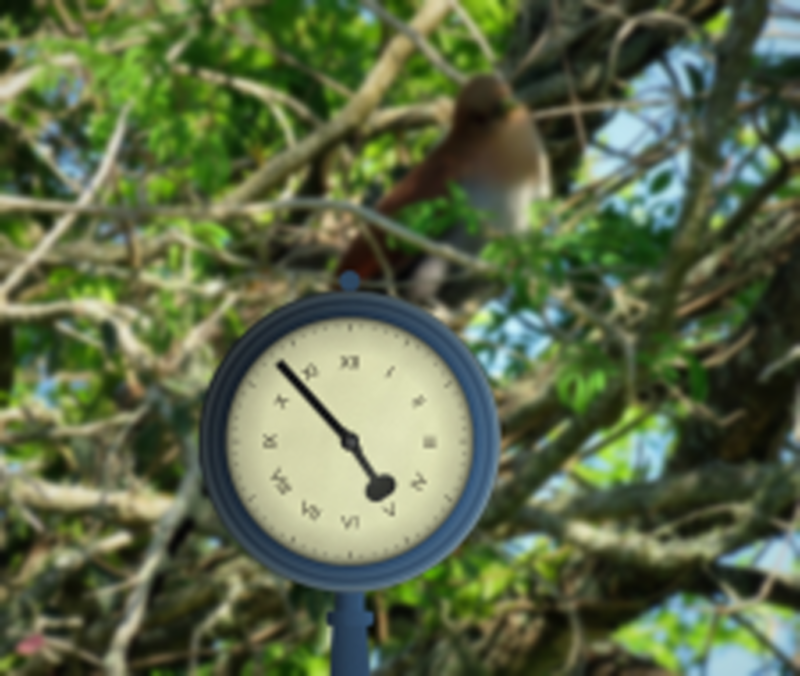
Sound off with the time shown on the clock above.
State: 4:53
